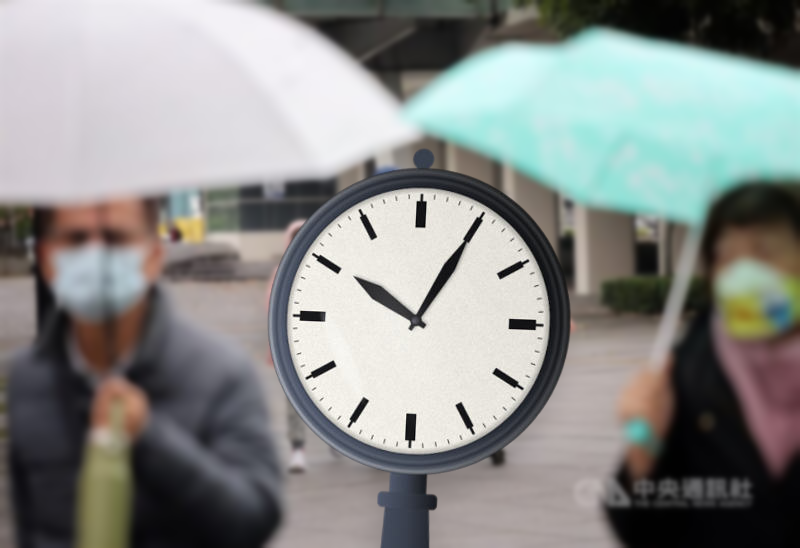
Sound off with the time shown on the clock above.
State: 10:05
